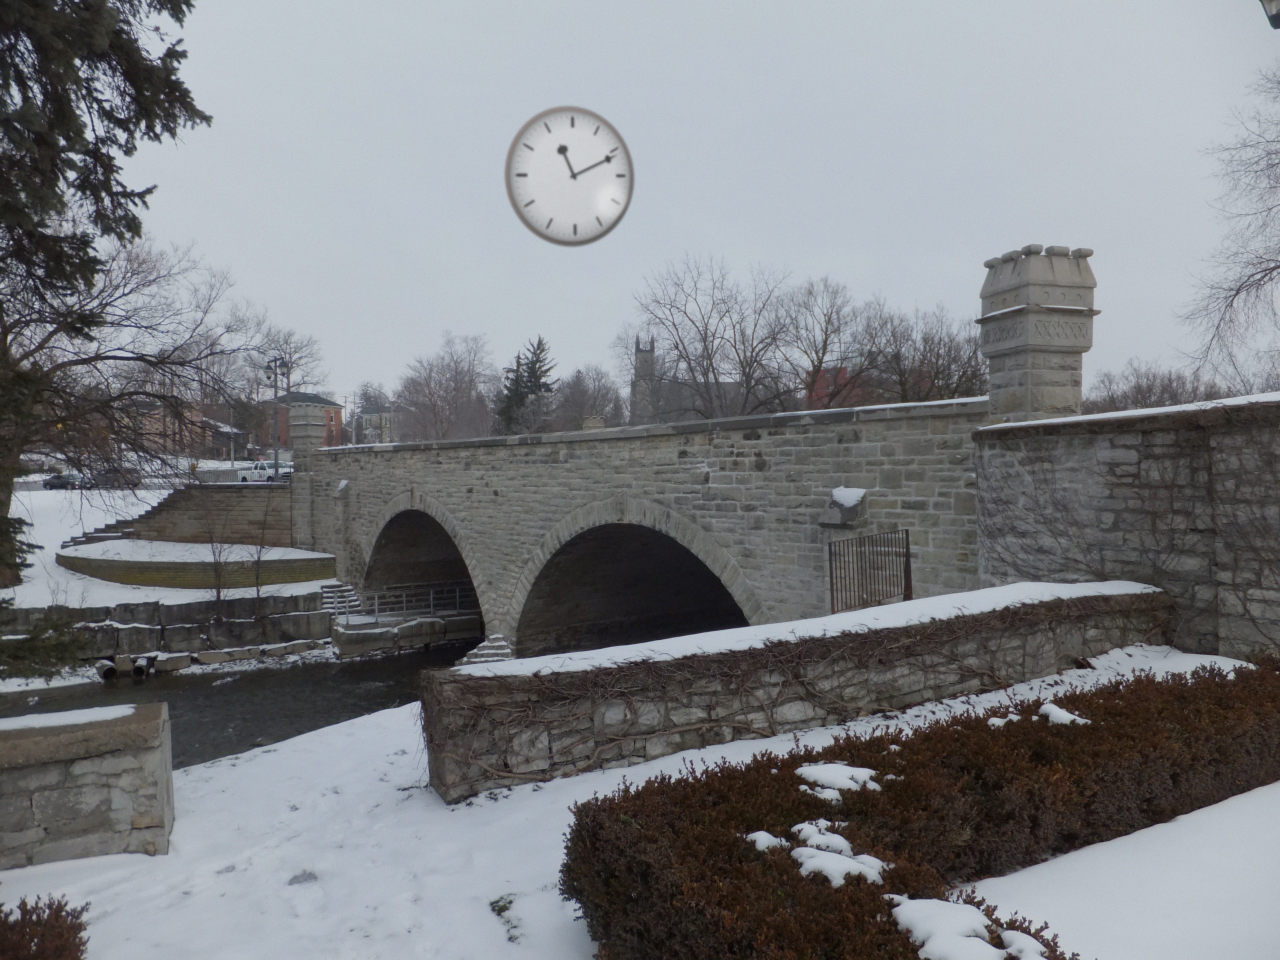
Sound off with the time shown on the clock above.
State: 11:11
